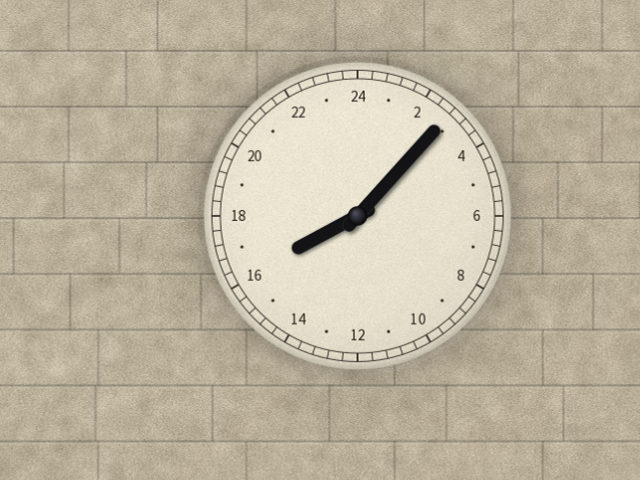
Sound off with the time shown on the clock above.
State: 16:07
